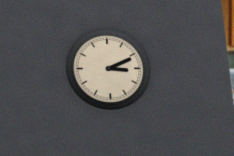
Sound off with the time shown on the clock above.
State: 3:11
